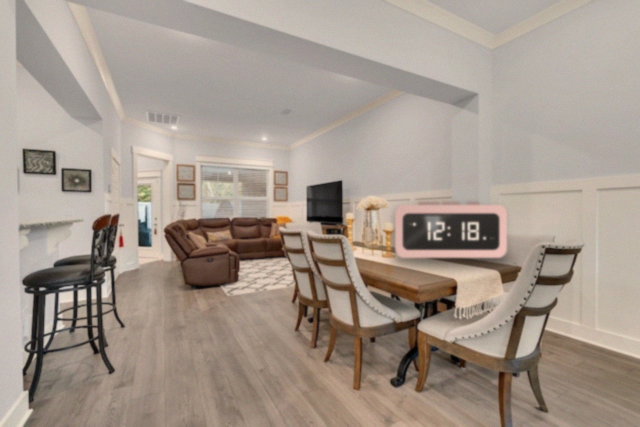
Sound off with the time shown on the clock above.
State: 12:18
